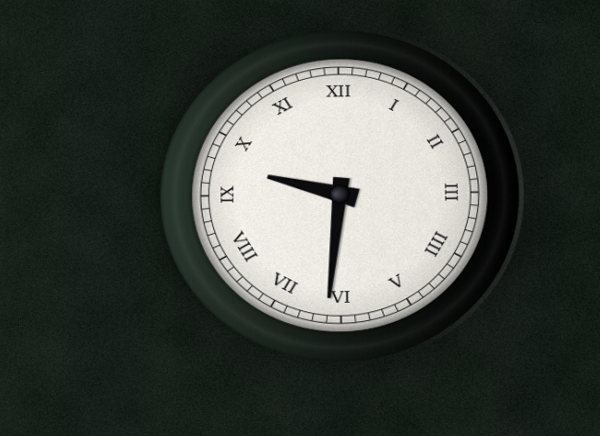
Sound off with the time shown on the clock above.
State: 9:31
